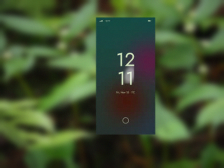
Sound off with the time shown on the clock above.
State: 12:11
